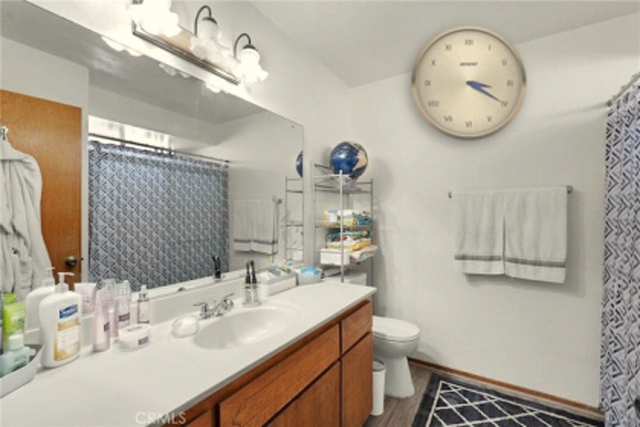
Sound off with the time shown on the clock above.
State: 3:20
